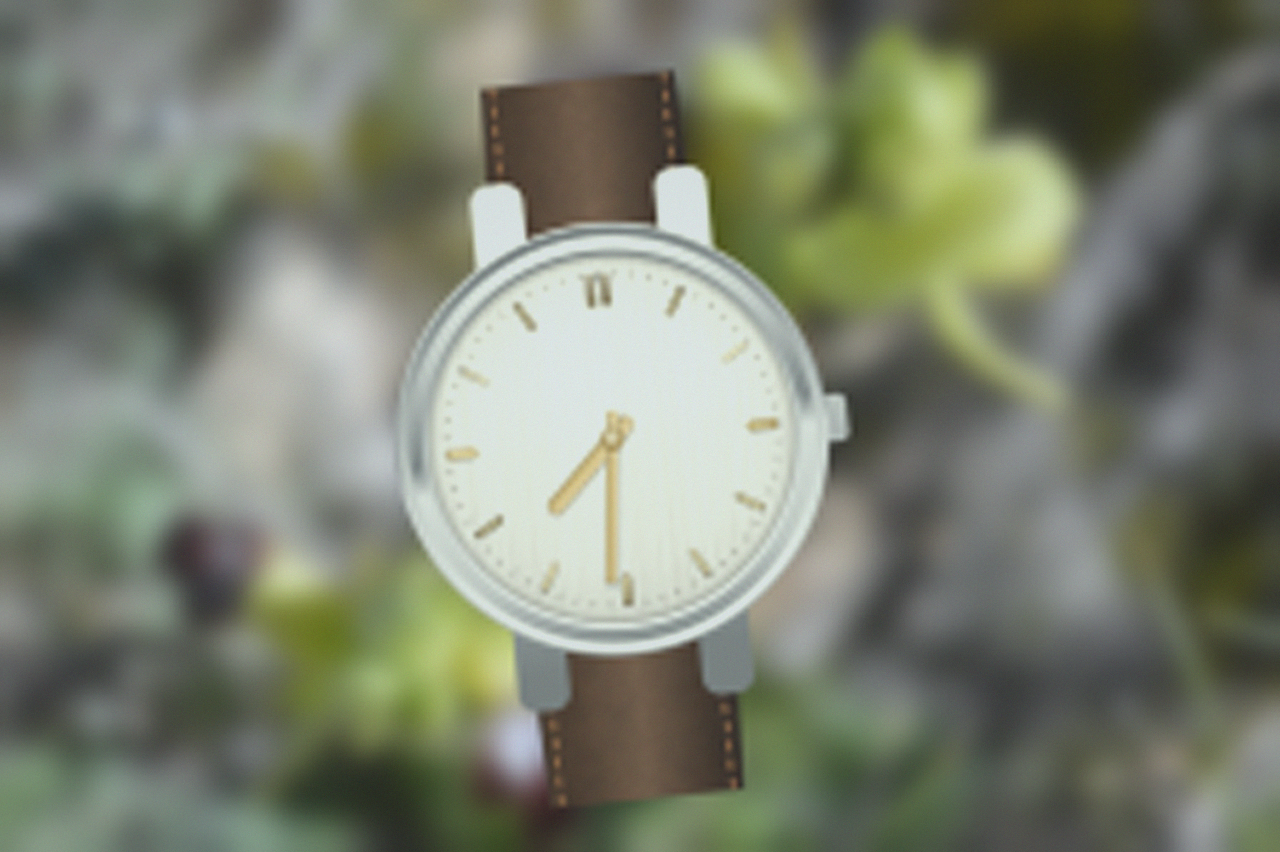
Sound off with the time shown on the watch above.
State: 7:31
